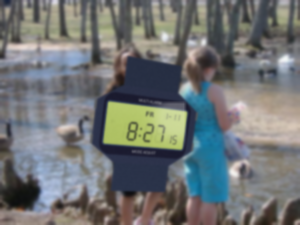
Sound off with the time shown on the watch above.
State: 8:27
